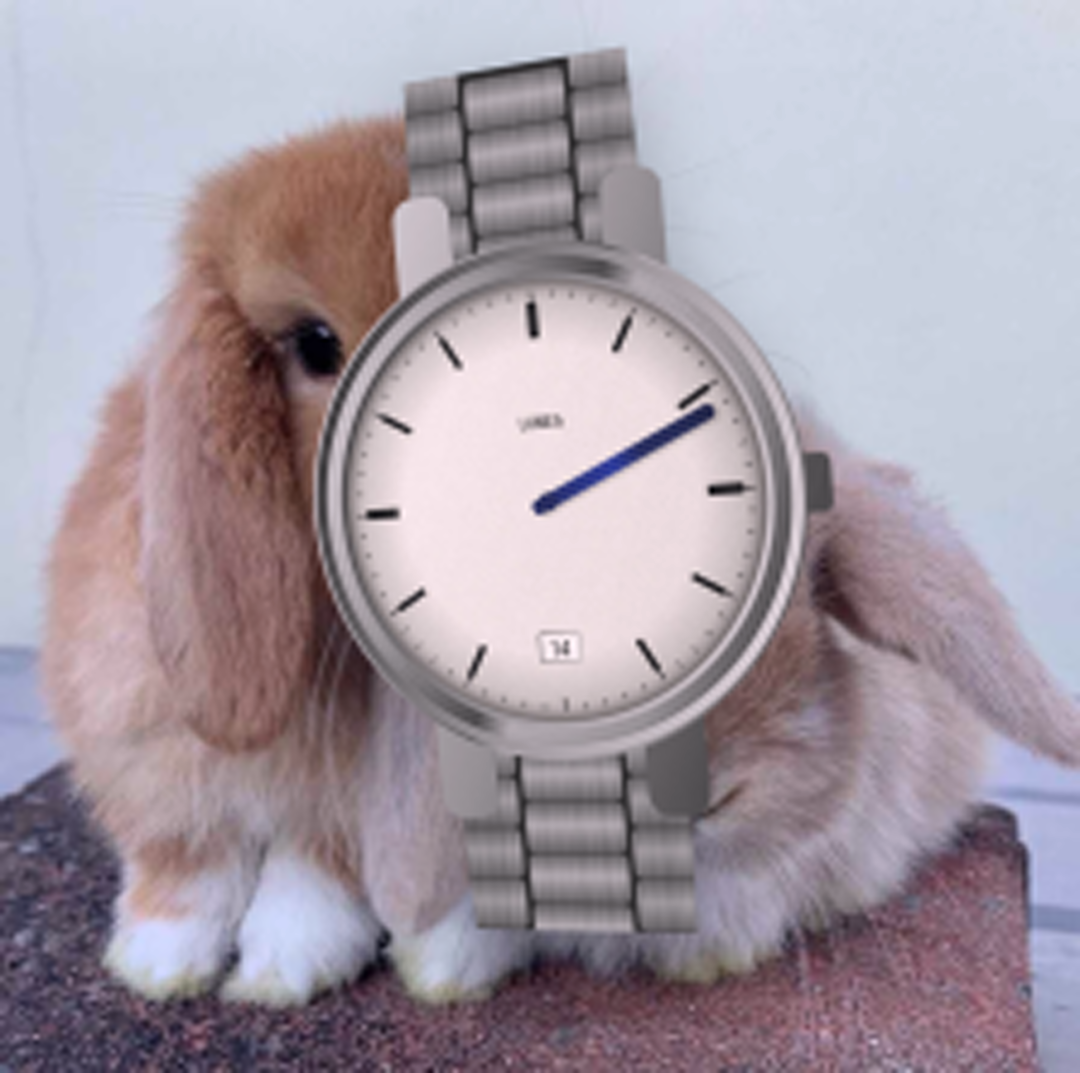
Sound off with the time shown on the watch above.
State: 2:11
